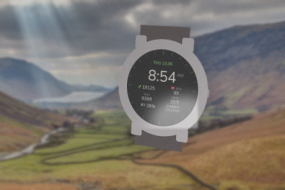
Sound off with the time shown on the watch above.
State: 8:54
